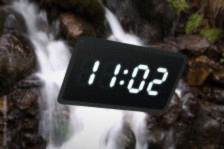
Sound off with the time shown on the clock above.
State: 11:02
